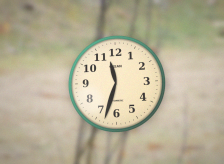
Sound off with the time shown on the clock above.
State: 11:33
